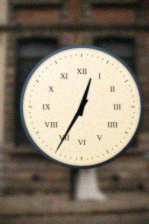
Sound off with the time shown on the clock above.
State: 12:35
